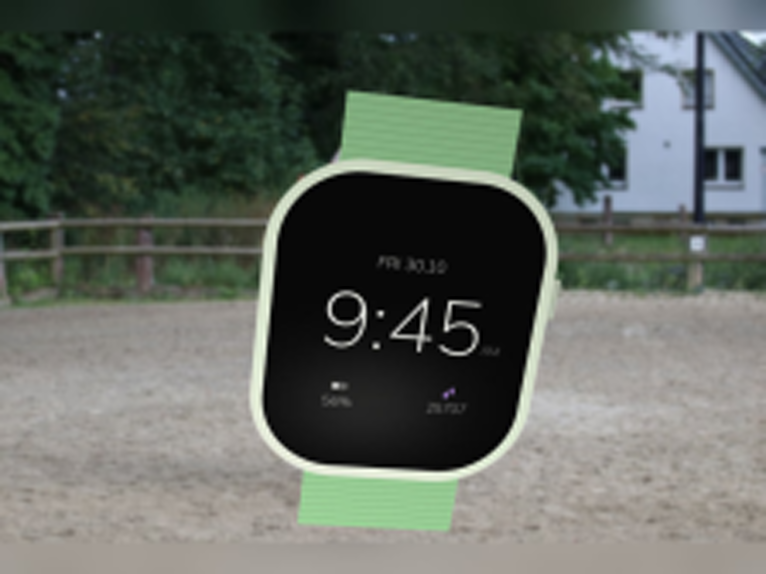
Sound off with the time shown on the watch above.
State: 9:45
